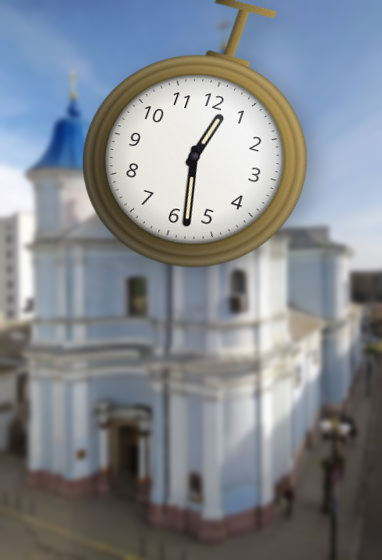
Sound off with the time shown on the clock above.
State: 12:28
